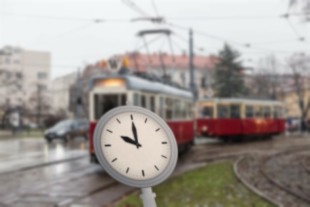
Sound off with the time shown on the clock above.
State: 10:00
